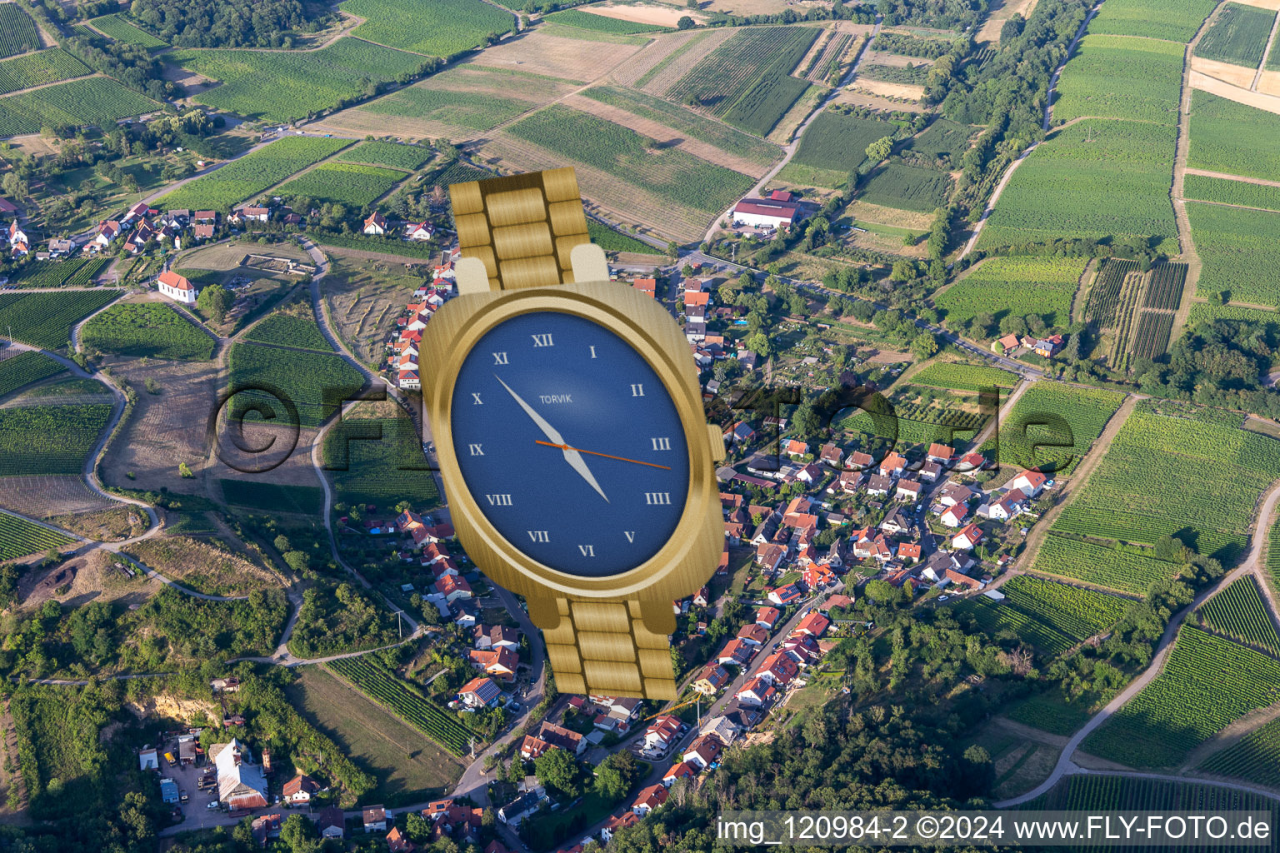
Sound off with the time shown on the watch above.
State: 4:53:17
